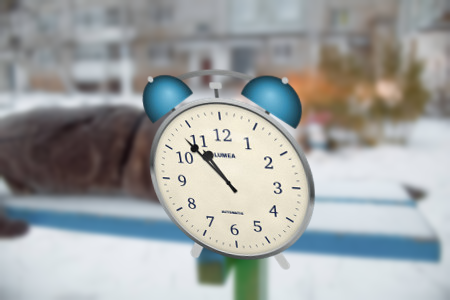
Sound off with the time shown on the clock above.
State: 10:53
